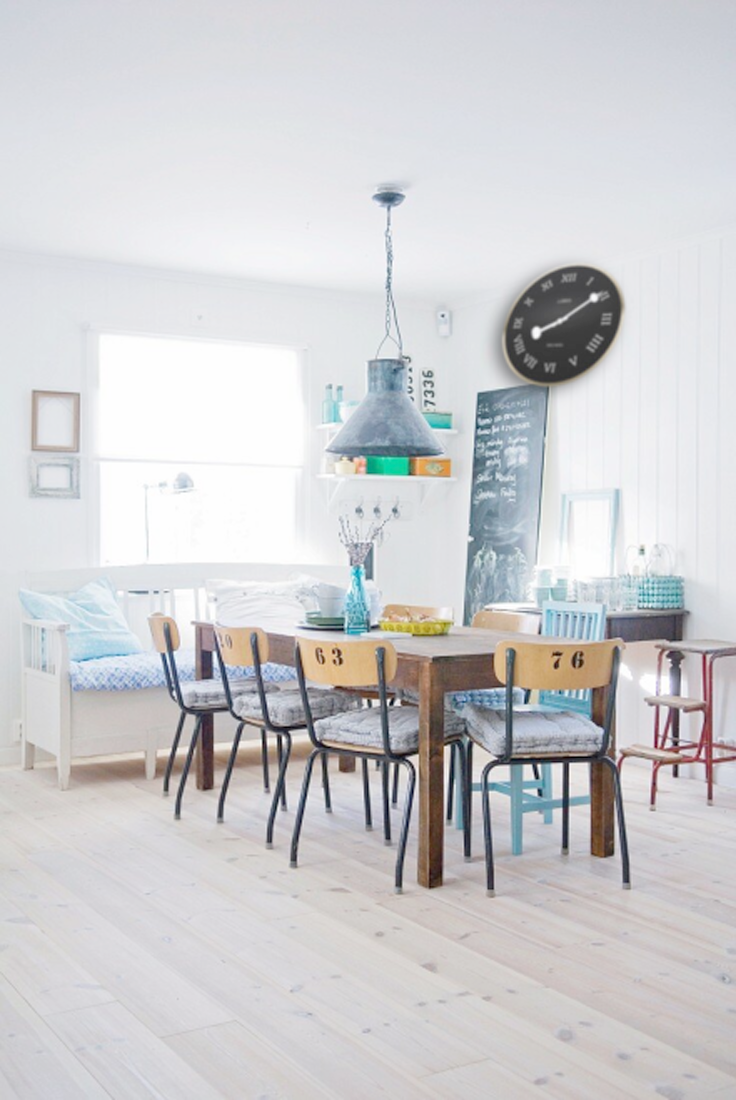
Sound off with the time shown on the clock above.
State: 8:09
